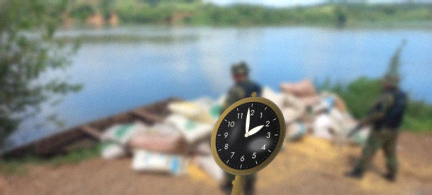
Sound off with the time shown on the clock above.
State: 1:59
